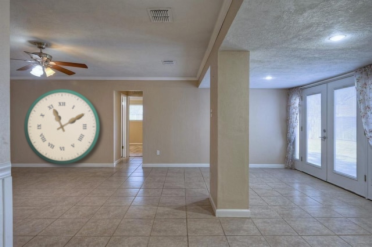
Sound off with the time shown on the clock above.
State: 11:10
